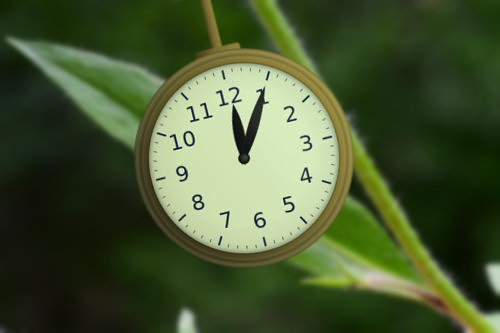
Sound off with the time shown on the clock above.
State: 12:05
